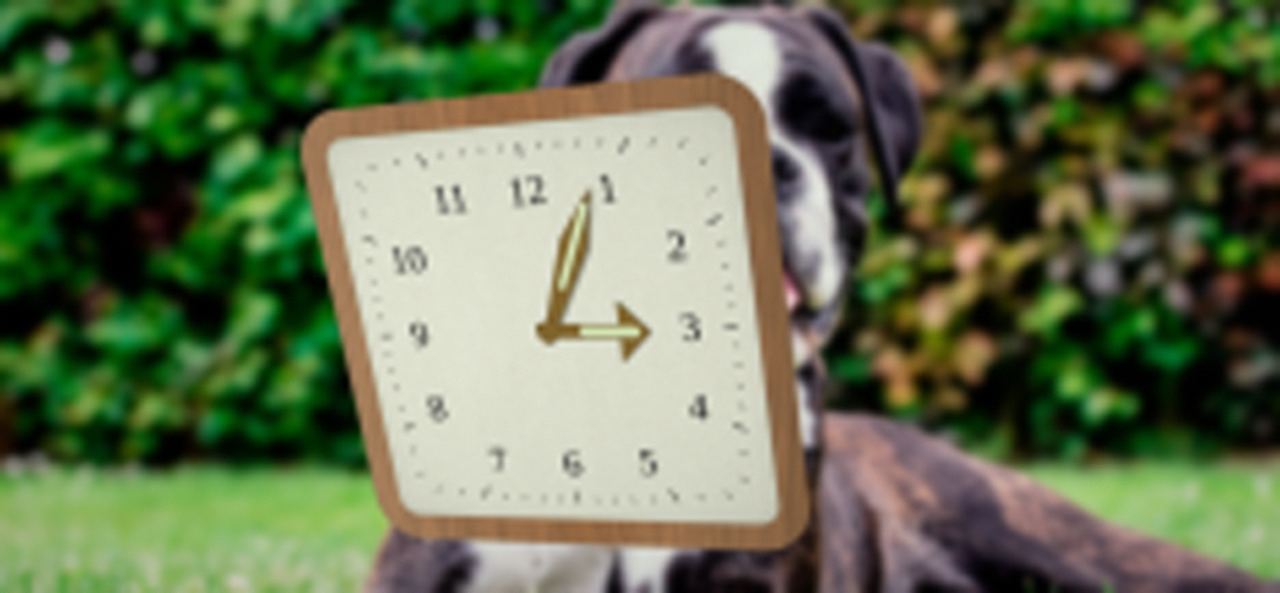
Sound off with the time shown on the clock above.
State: 3:04
